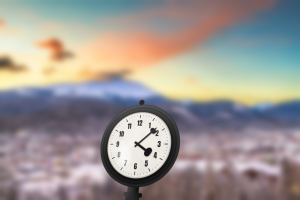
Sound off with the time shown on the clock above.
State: 4:08
